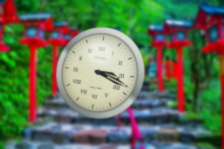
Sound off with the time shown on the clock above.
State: 3:18
